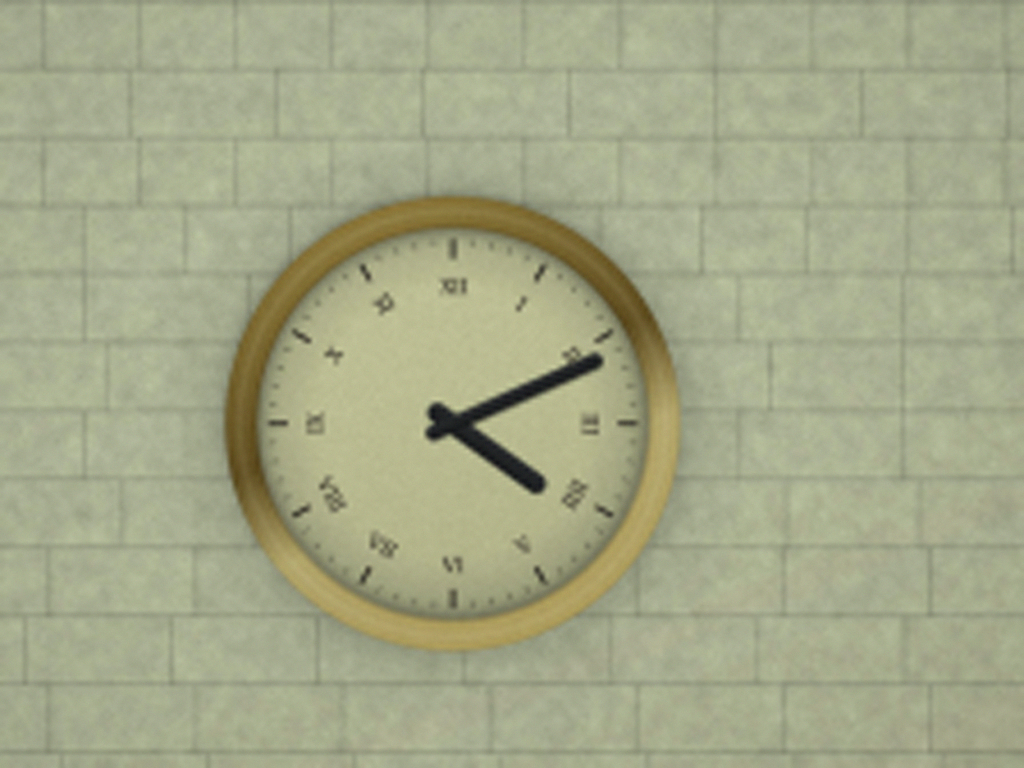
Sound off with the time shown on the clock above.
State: 4:11
